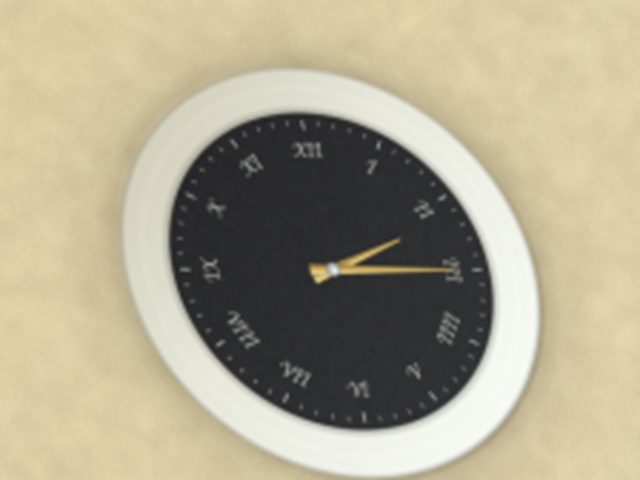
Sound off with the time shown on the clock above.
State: 2:15
